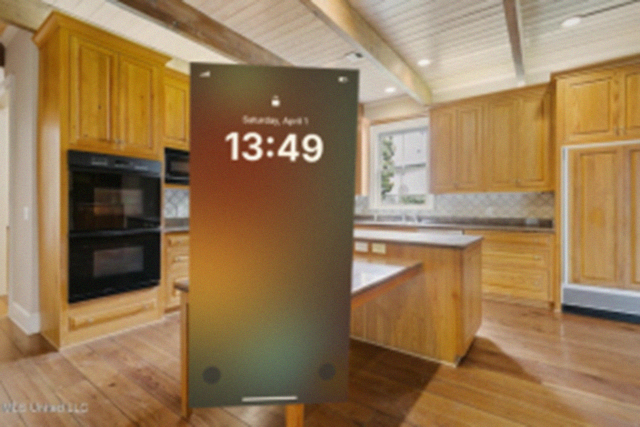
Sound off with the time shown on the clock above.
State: 13:49
